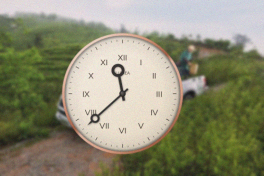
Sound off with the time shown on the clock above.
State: 11:38
